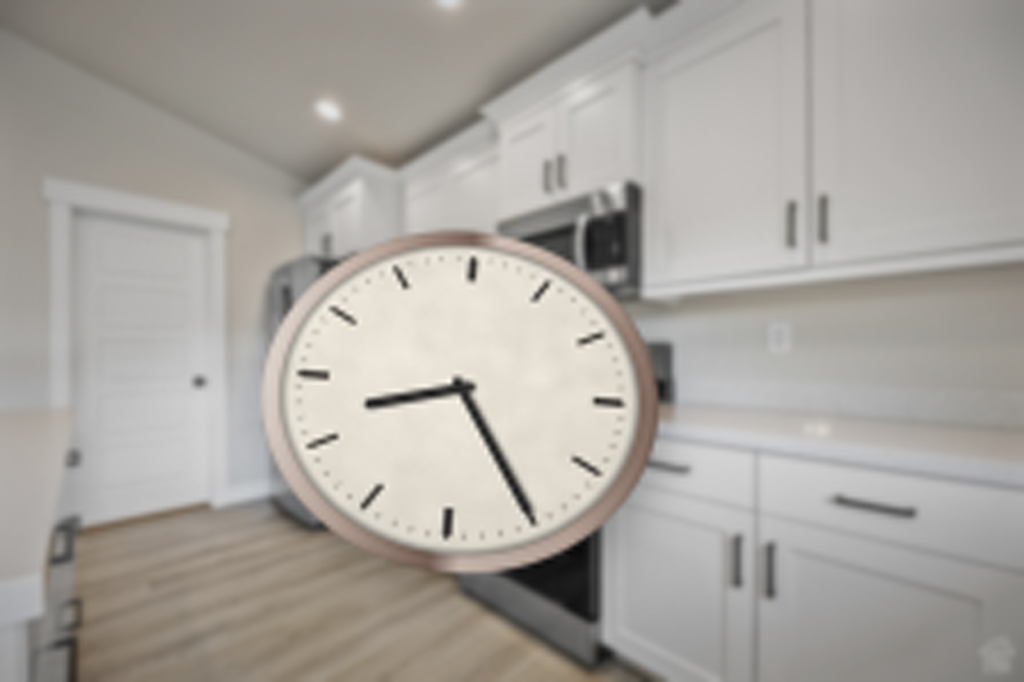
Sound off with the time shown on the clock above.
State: 8:25
